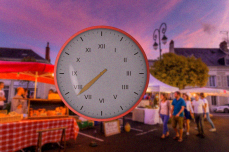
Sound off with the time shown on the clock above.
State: 7:38
